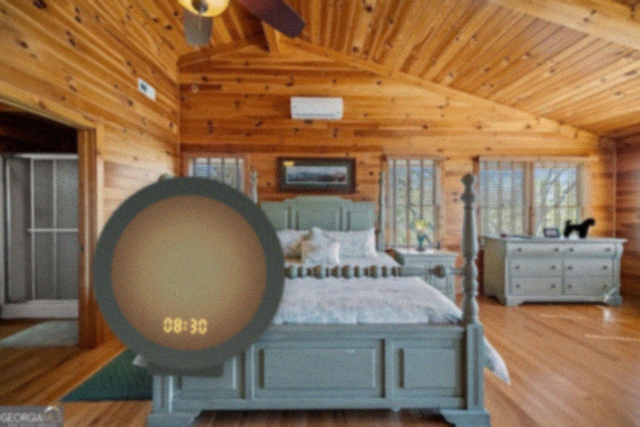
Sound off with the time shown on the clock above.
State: 8:30
